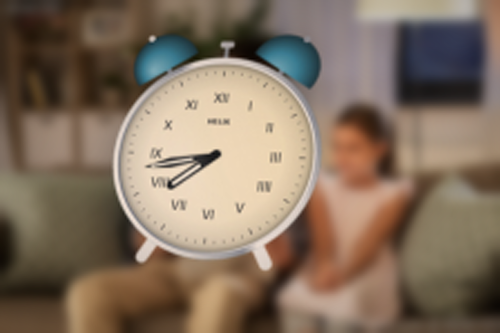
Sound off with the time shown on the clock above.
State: 7:43
